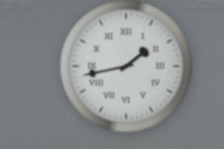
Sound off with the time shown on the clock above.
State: 1:43
